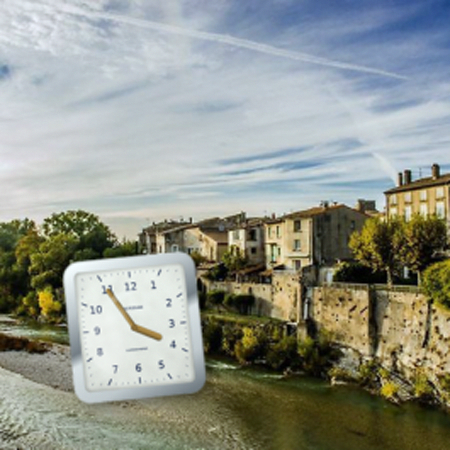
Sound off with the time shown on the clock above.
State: 3:55
